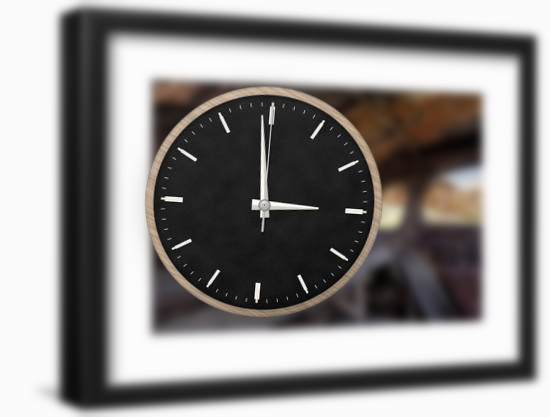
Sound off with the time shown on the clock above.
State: 2:59:00
